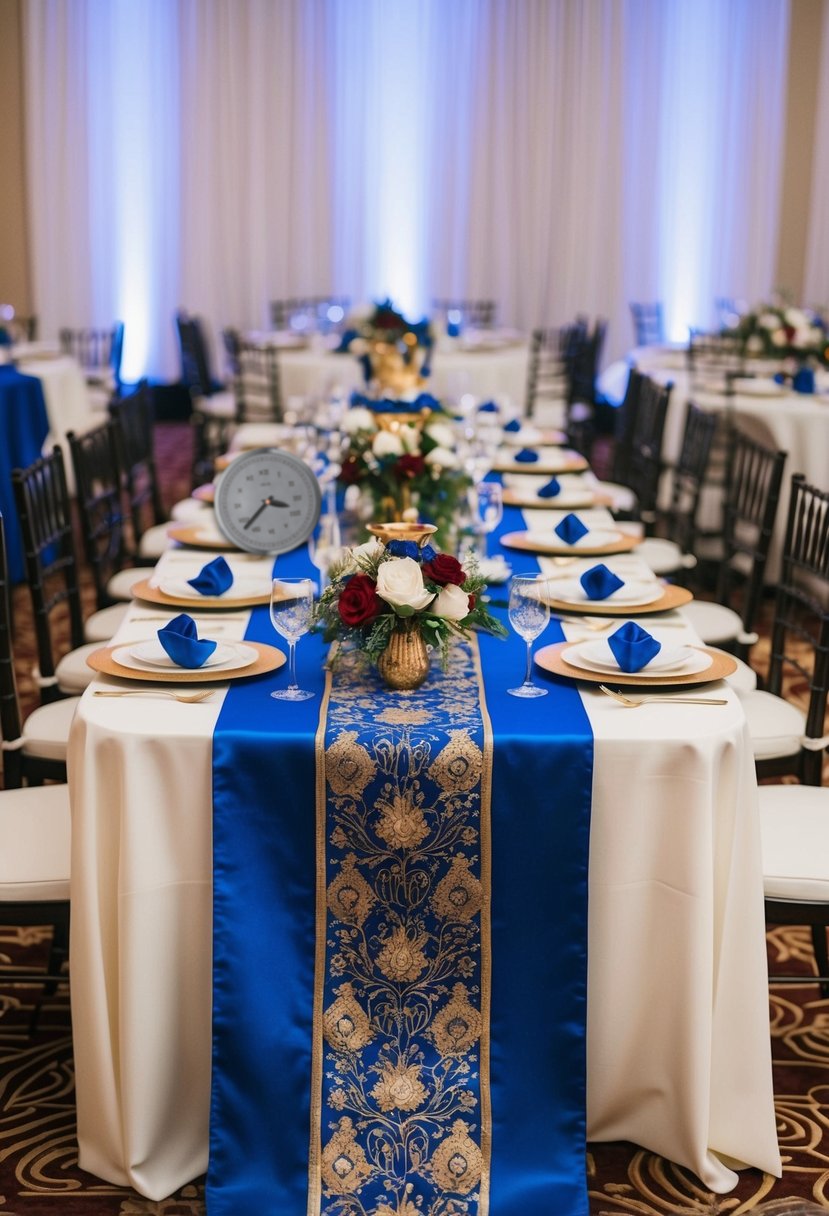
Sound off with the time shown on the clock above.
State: 3:38
